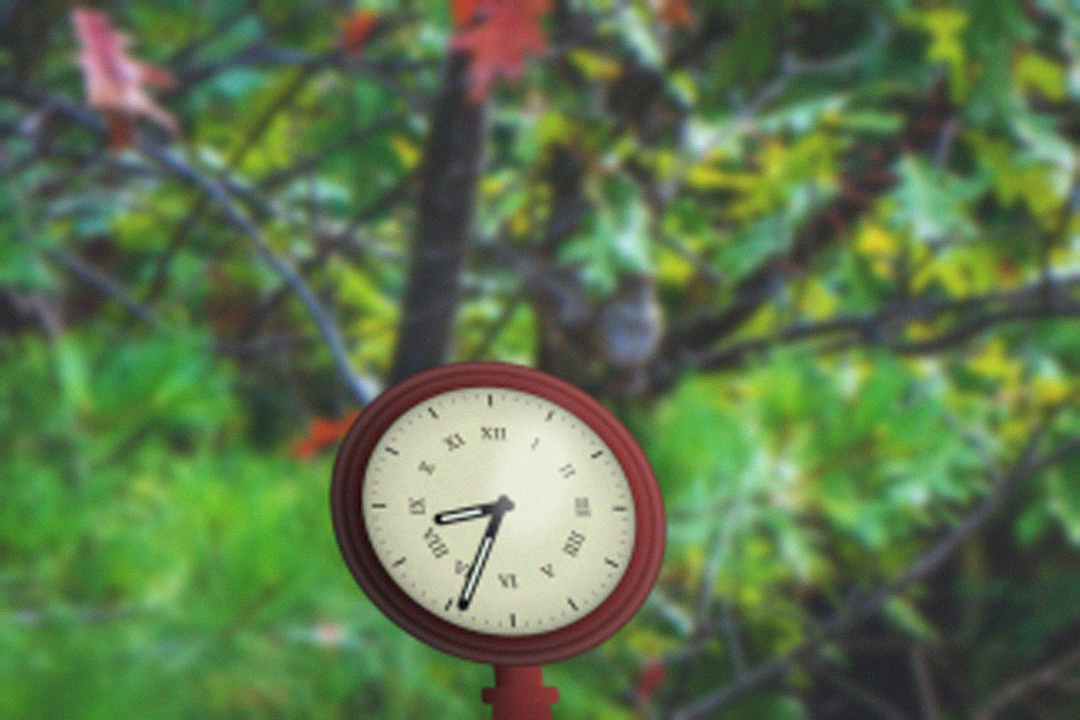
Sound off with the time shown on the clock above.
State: 8:34
